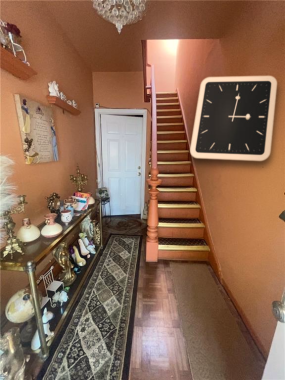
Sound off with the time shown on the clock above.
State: 3:01
